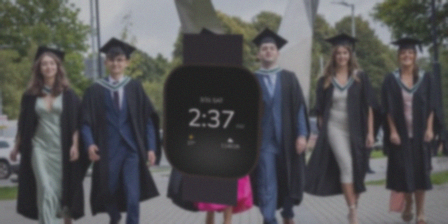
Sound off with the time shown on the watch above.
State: 2:37
